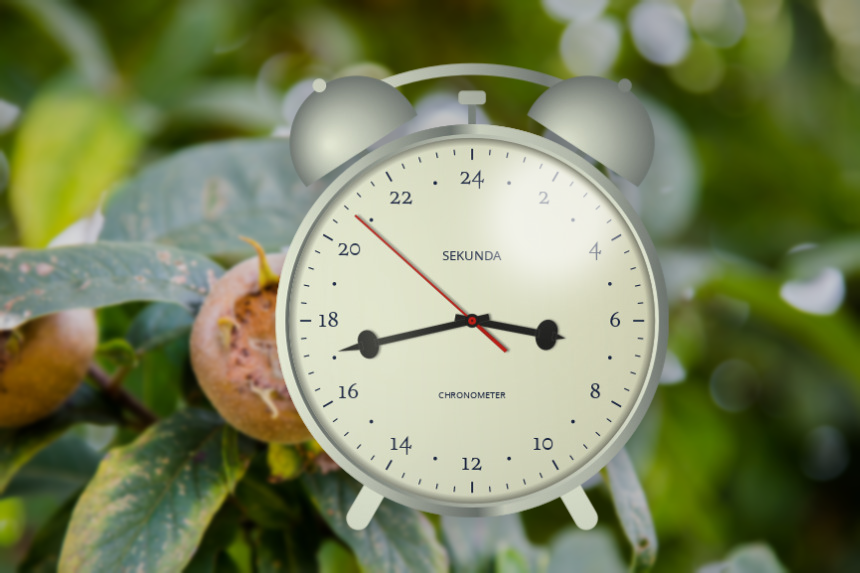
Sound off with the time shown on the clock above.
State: 6:42:52
